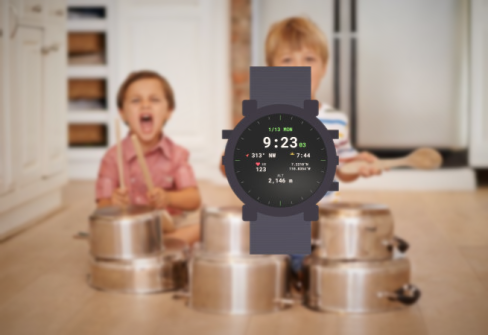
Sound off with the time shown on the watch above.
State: 9:23
